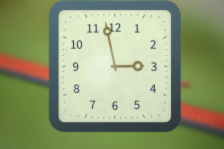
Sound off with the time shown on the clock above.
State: 2:58
